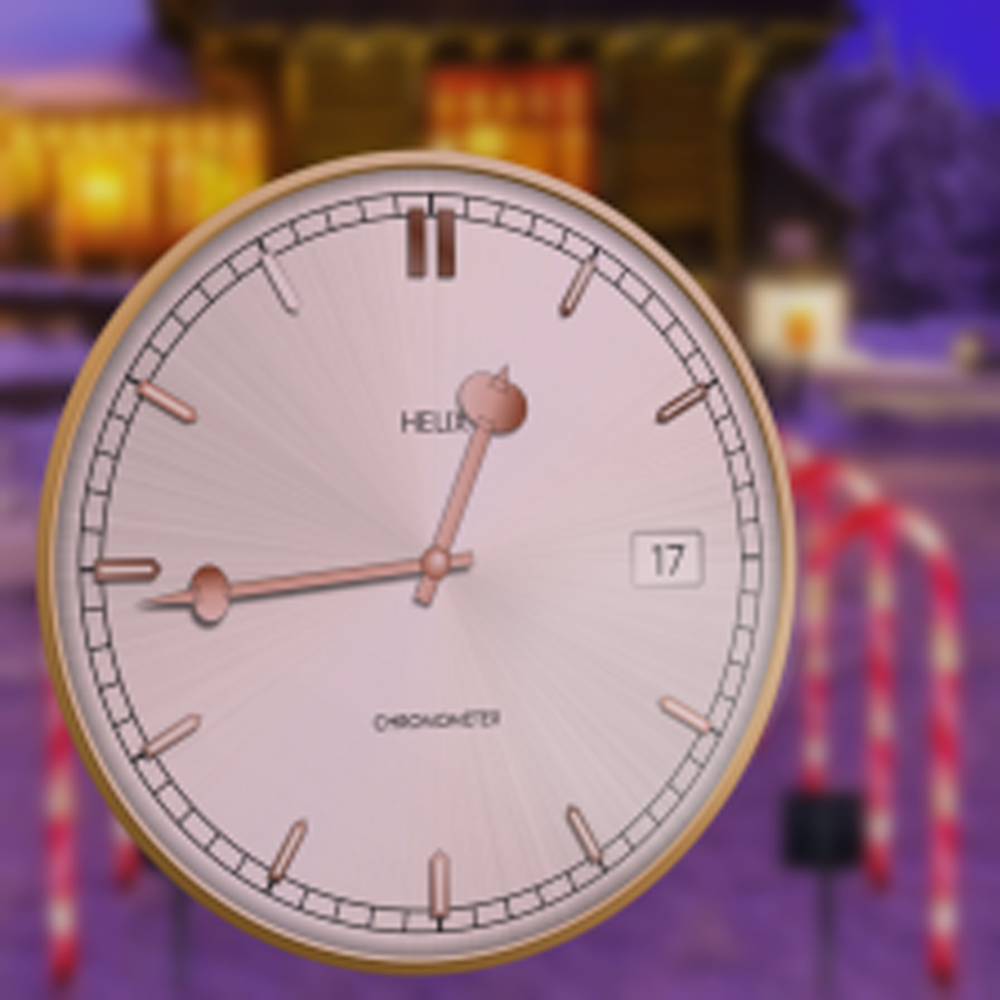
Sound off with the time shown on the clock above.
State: 12:44
